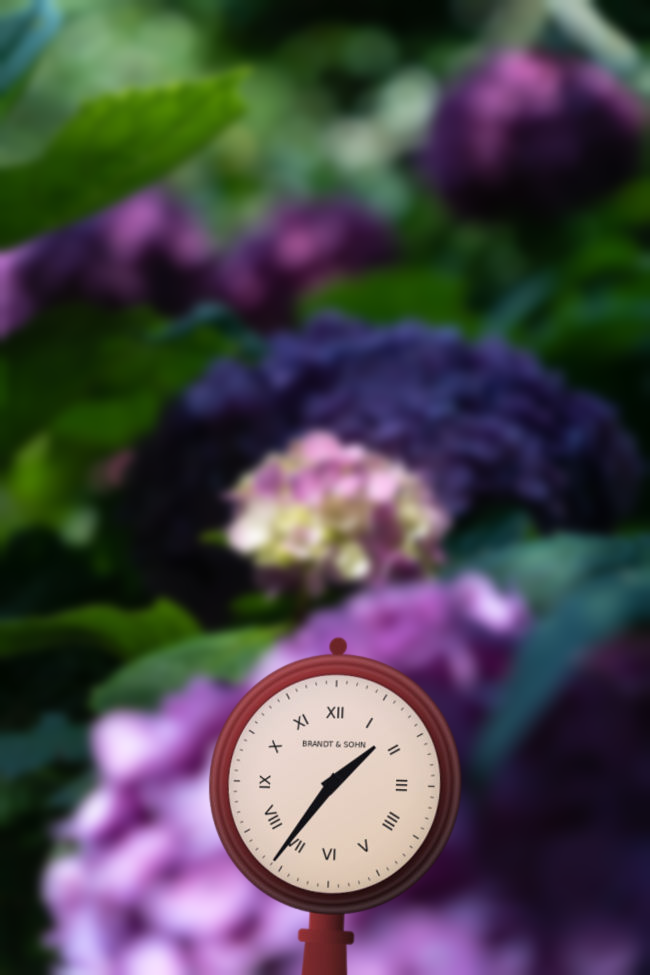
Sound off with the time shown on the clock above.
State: 1:36
